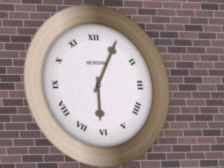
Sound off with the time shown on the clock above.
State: 6:05
